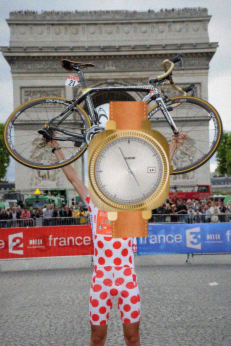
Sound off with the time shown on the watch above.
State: 4:56
